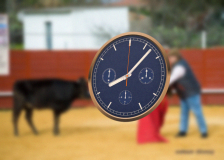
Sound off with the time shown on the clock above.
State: 8:07
